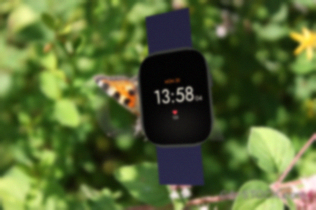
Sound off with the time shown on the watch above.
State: 13:58
